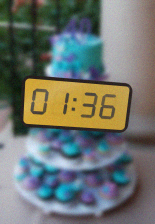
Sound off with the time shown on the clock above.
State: 1:36
